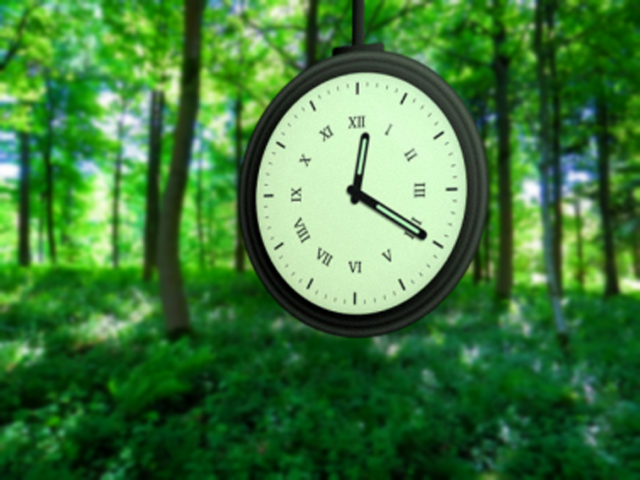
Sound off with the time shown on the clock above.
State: 12:20
